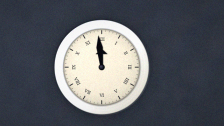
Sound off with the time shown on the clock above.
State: 11:59
